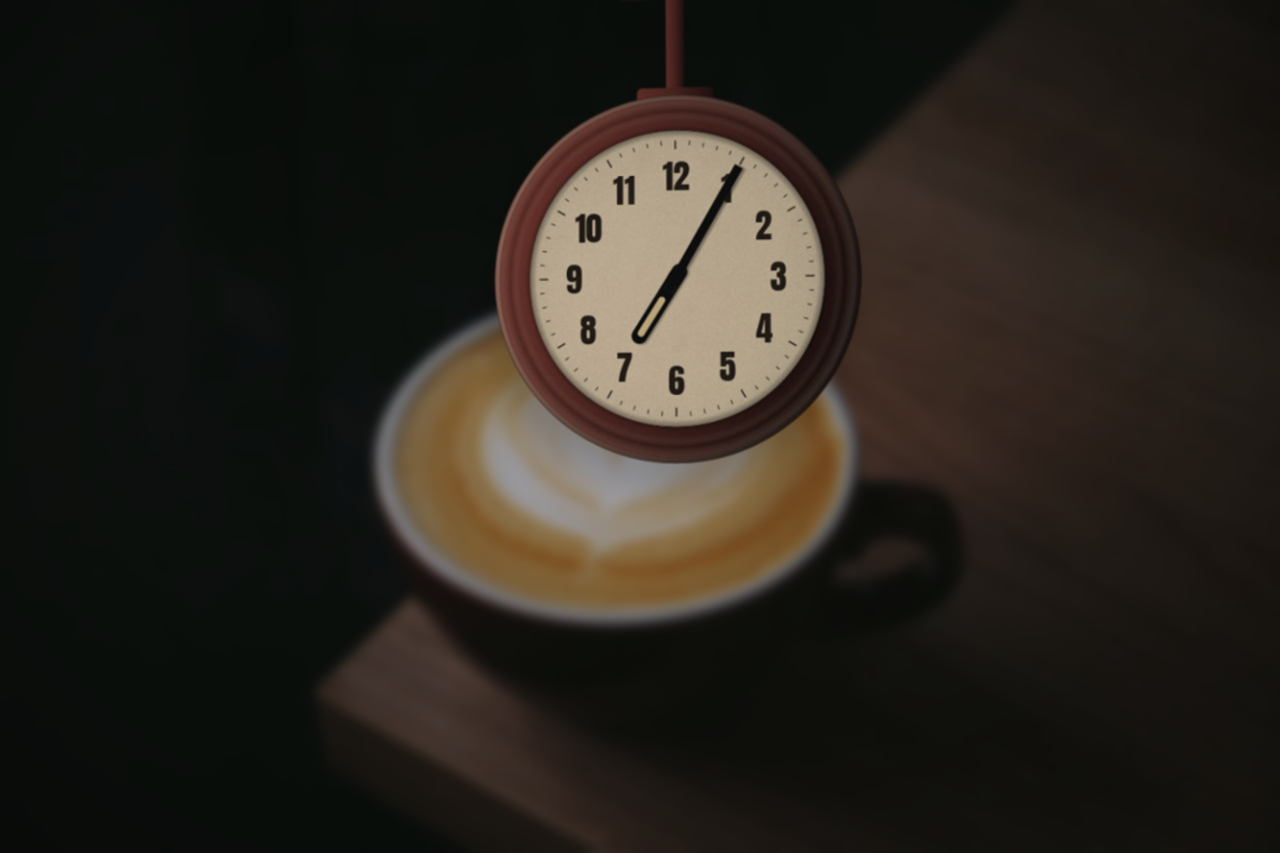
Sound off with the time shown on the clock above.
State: 7:05
